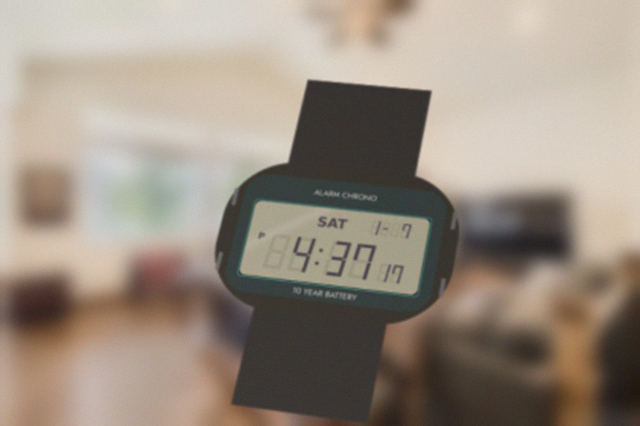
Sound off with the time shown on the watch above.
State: 4:37:17
